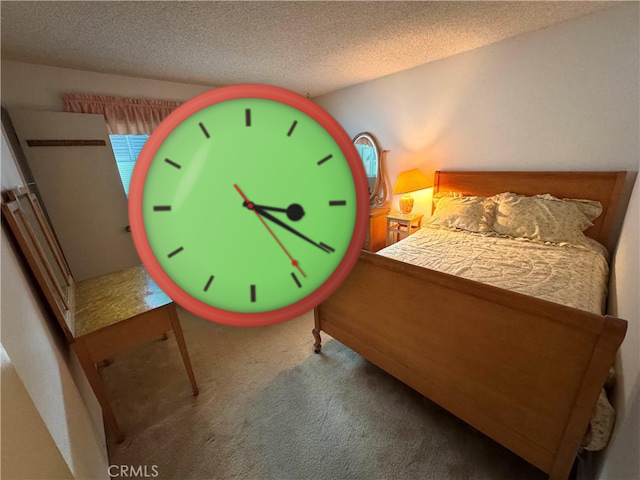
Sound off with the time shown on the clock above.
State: 3:20:24
